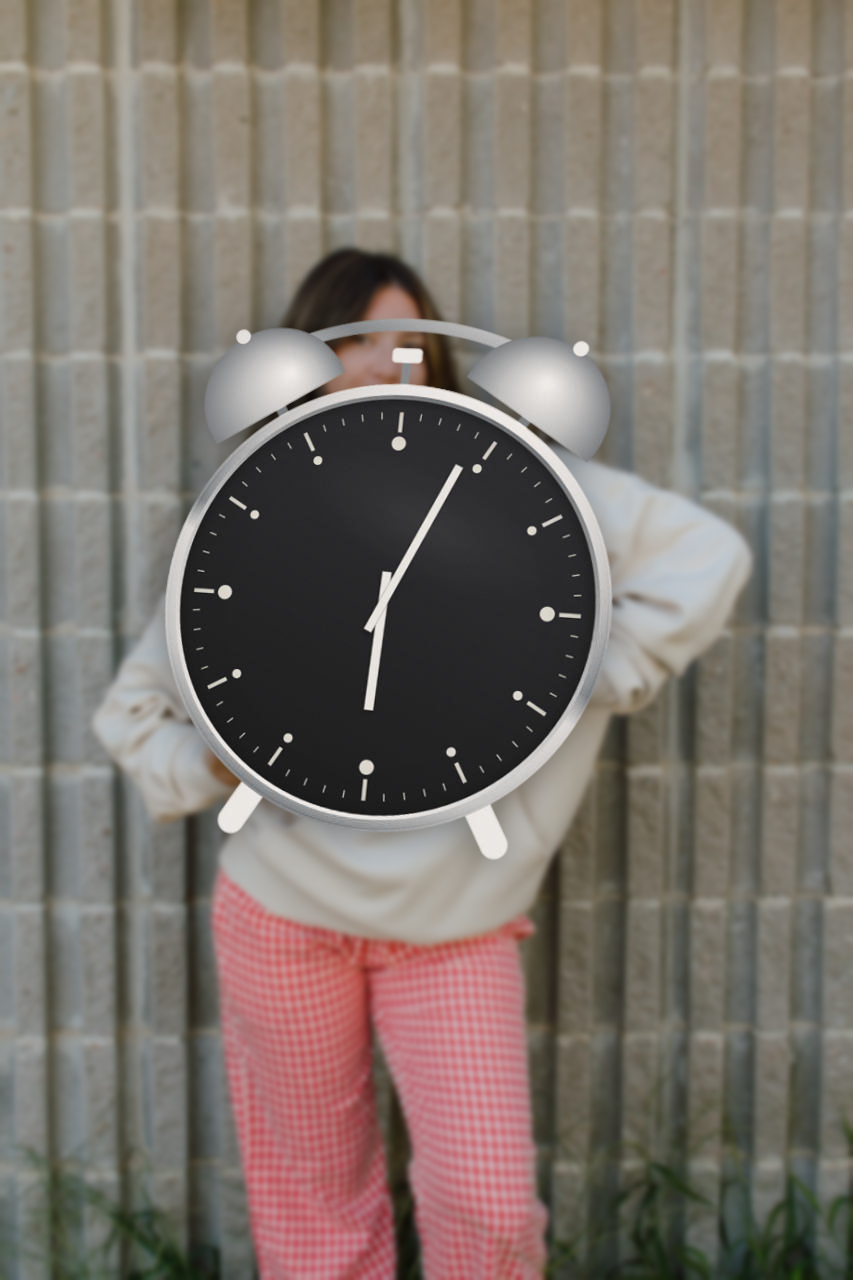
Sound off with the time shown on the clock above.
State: 6:04
